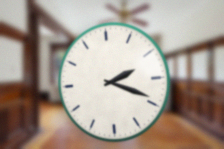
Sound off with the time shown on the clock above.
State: 2:19
